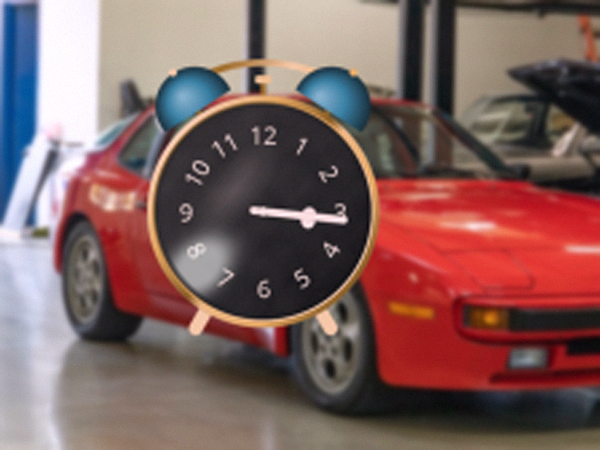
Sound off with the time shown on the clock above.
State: 3:16
